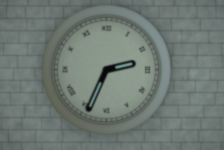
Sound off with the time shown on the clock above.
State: 2:34
